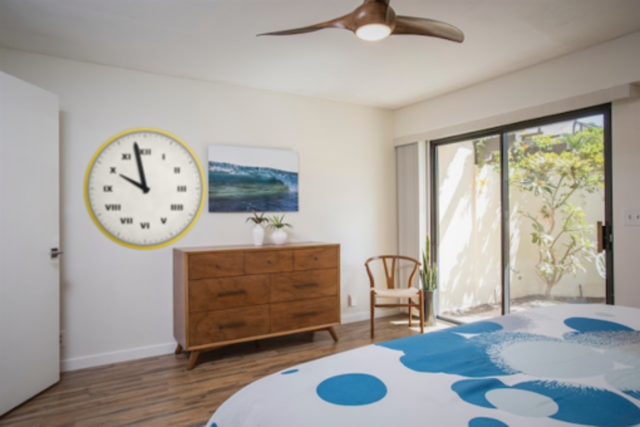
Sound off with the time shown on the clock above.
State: 9:58
